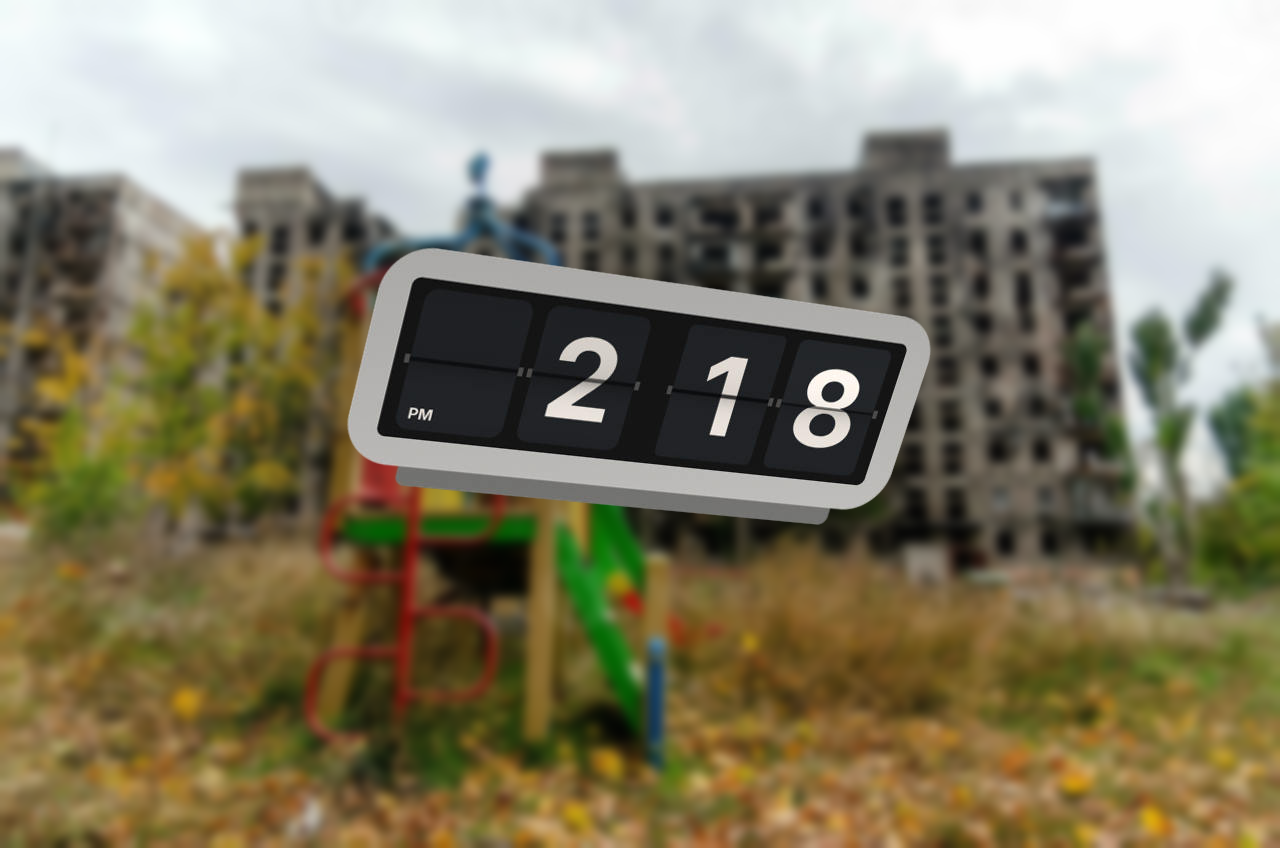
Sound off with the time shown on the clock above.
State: 2:18
